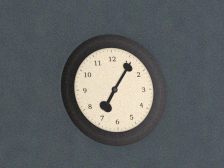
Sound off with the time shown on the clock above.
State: 7:06
